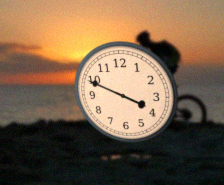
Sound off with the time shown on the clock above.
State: 3:49
